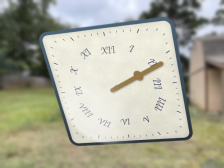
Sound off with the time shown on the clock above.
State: 2:11
